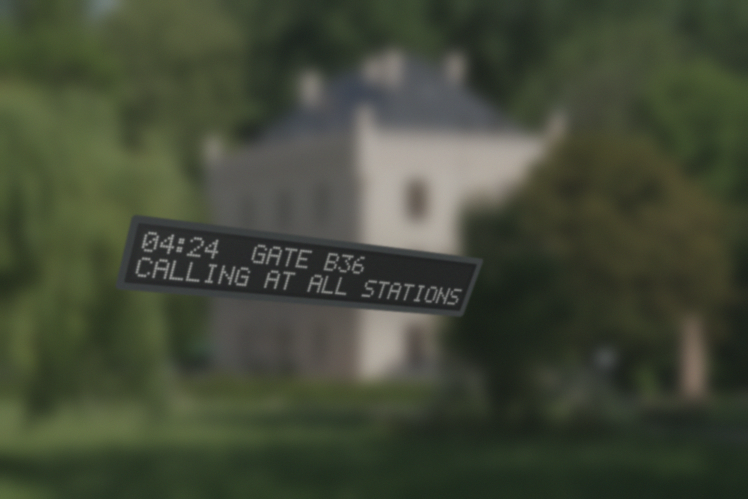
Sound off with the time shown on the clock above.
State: 4:24
